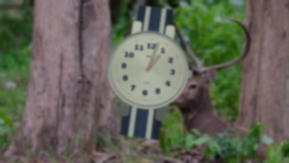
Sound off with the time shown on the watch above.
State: 1:02
